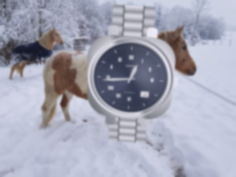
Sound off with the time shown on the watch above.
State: 12:44
